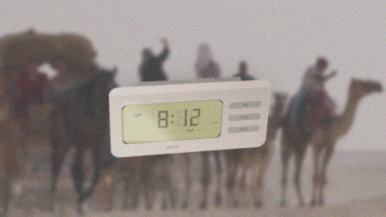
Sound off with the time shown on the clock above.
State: 8:12
